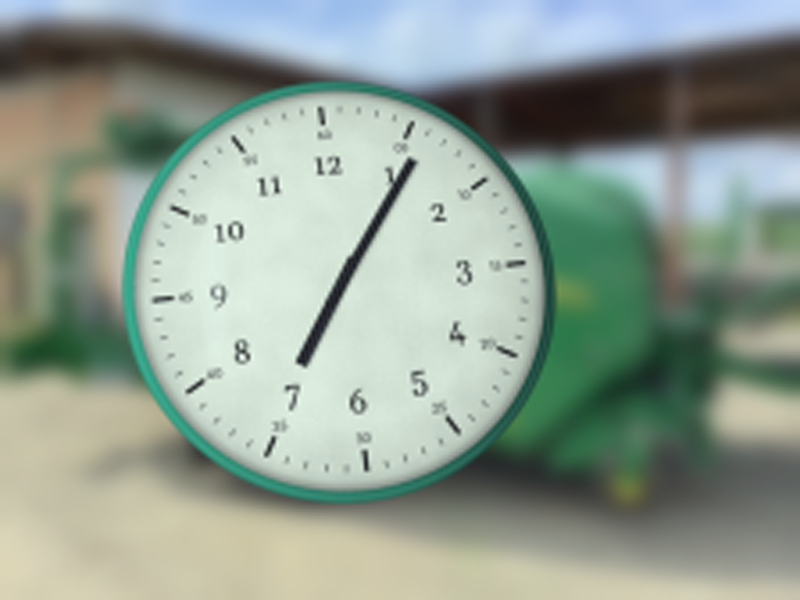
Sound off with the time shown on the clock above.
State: 7:06
